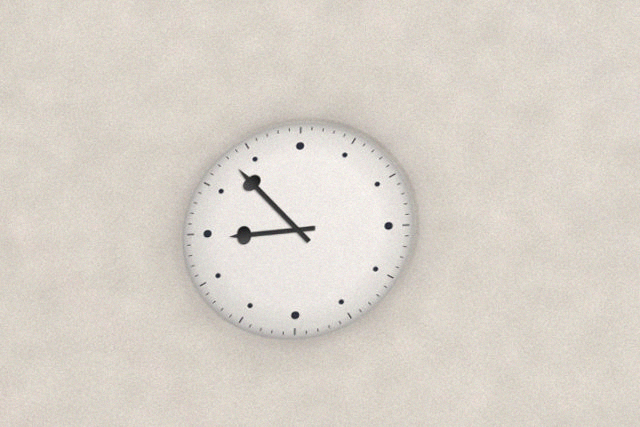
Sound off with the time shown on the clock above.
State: 8:53
